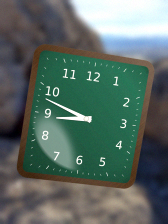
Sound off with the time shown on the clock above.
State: 8:48
